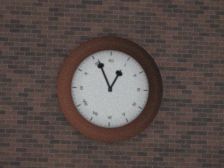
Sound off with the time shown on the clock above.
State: 12:56
